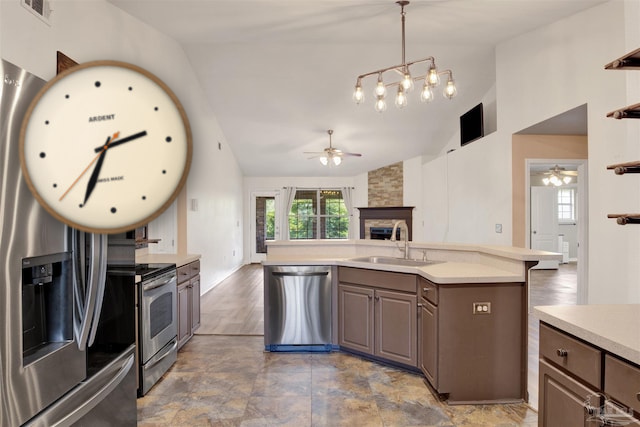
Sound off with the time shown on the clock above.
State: 2:34:38
